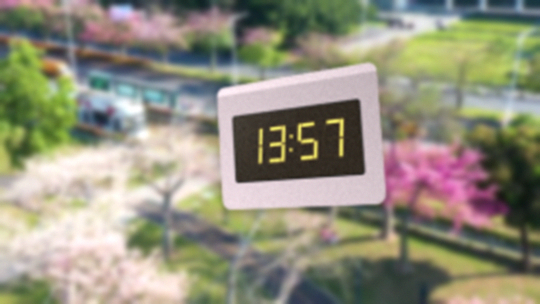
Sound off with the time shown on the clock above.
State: 13:57
